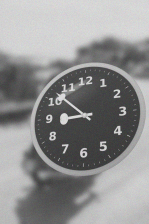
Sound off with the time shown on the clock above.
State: 8:52
